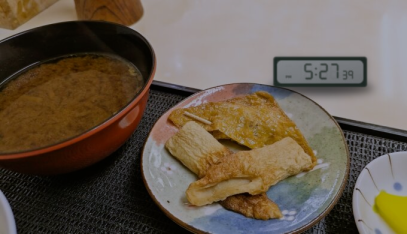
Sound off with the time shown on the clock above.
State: 5:27:39
